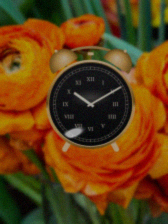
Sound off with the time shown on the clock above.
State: 10:10
